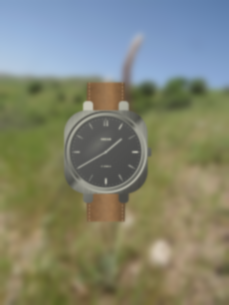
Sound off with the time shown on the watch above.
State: 1:40
